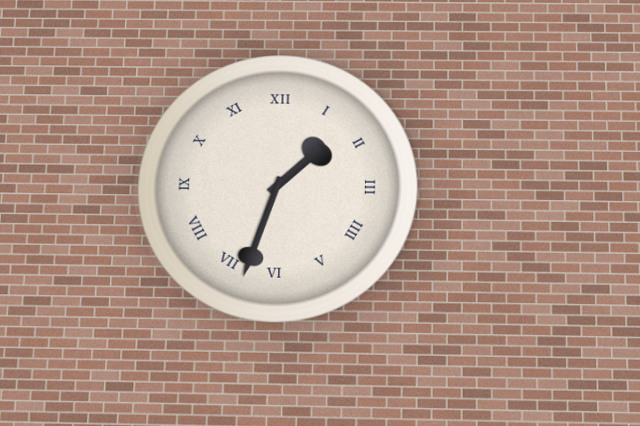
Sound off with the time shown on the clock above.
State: 1:33
